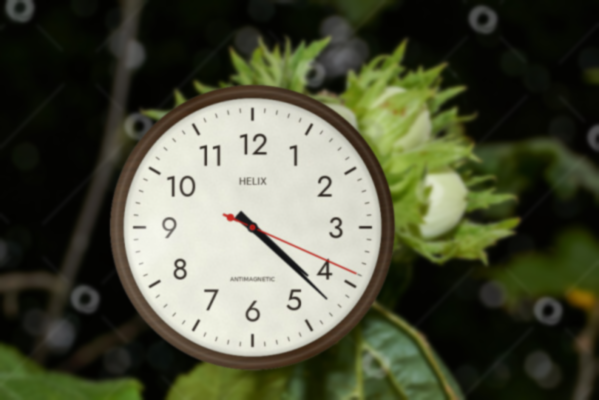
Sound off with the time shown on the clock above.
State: 4:22:19
